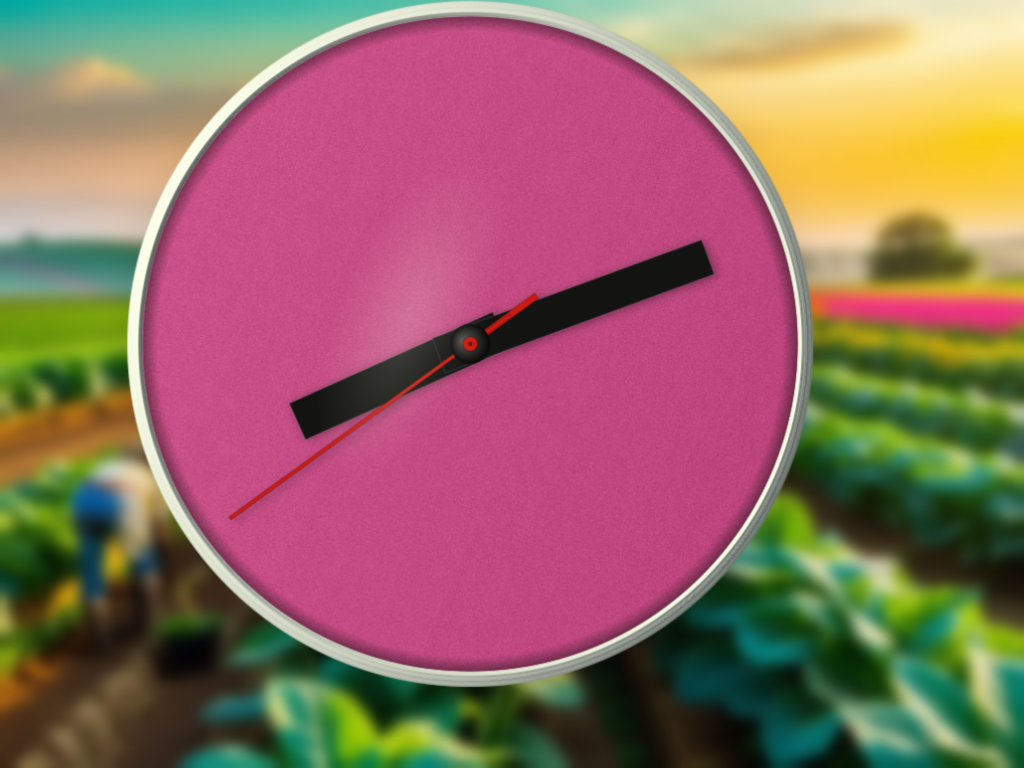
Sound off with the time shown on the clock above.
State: 8:11:39
